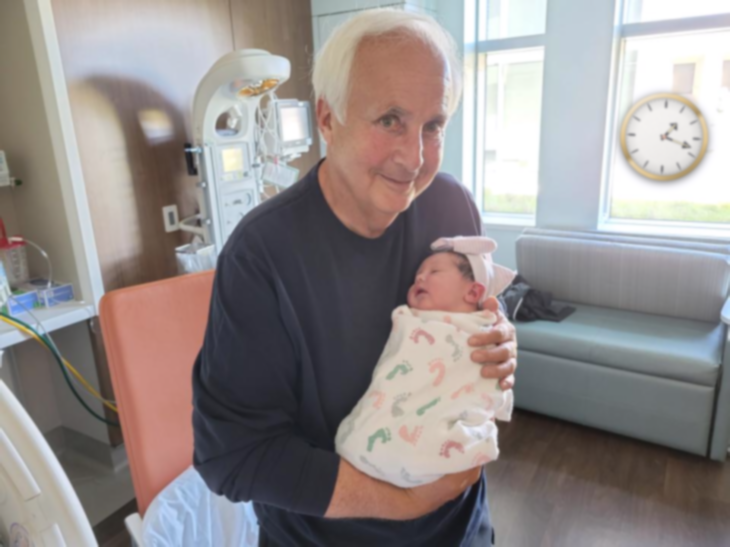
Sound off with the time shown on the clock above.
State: 1:18
